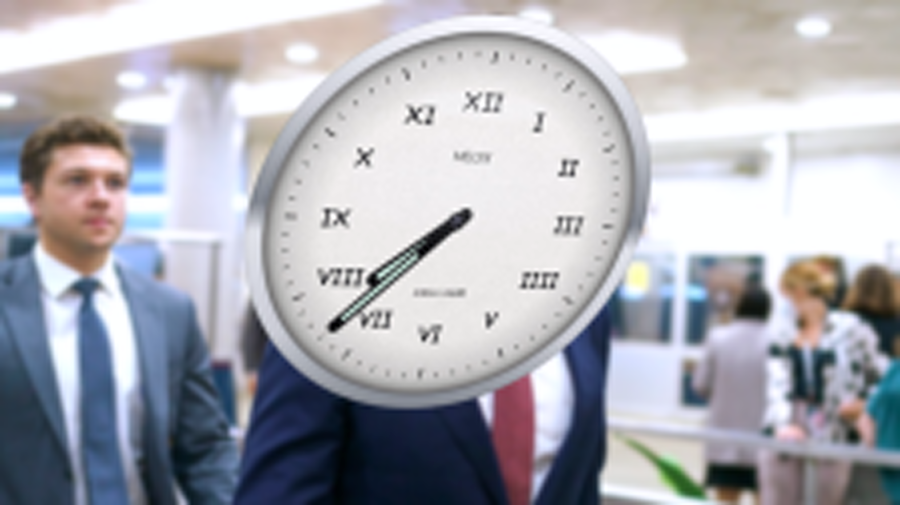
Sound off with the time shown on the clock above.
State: 7:37
